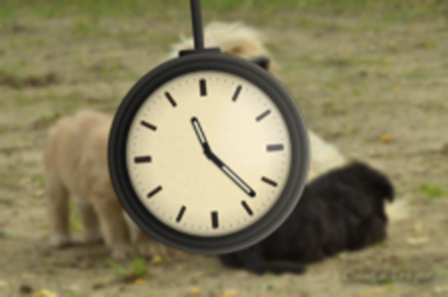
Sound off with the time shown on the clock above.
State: 11:23
